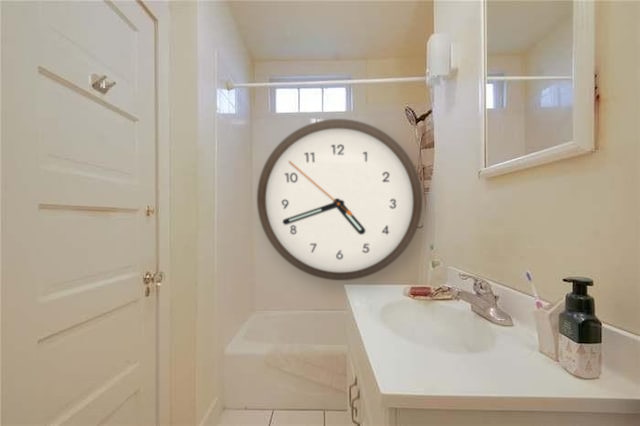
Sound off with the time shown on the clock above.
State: 4:41:52
